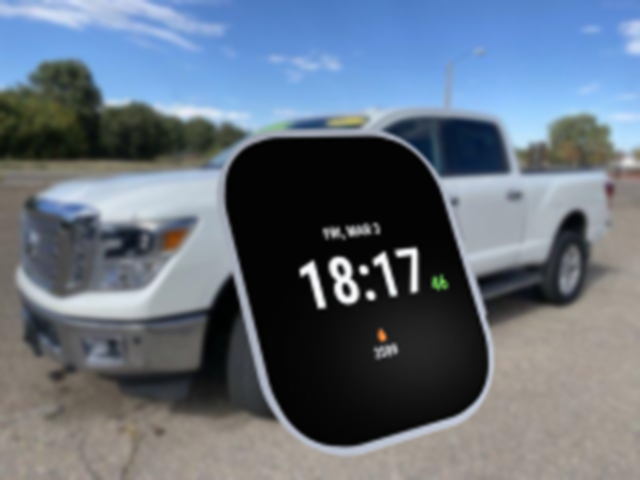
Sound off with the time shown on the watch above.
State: 18:17
